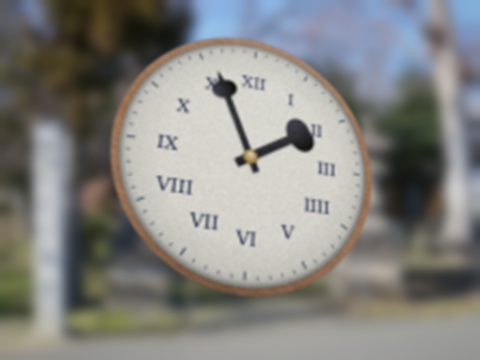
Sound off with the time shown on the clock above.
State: 1:56
